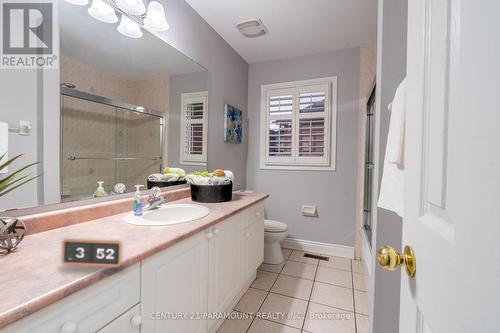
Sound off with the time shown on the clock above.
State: 3:52
